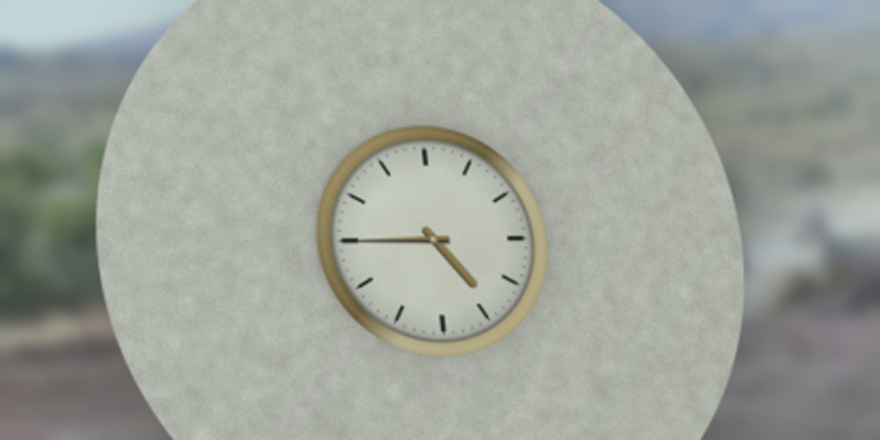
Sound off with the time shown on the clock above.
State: 4:45
